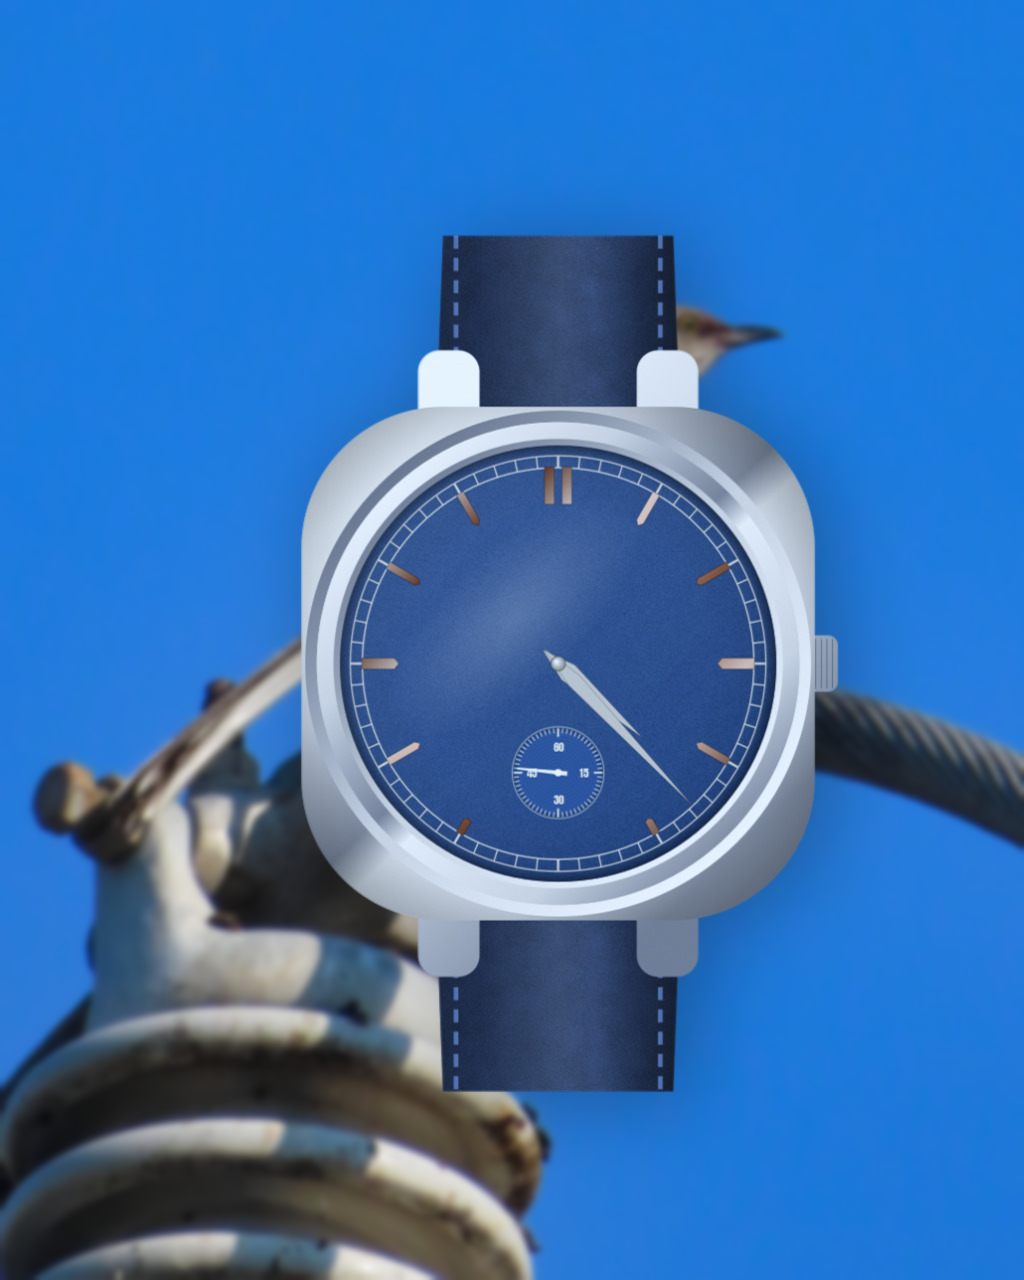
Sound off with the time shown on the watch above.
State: 4:22:46
